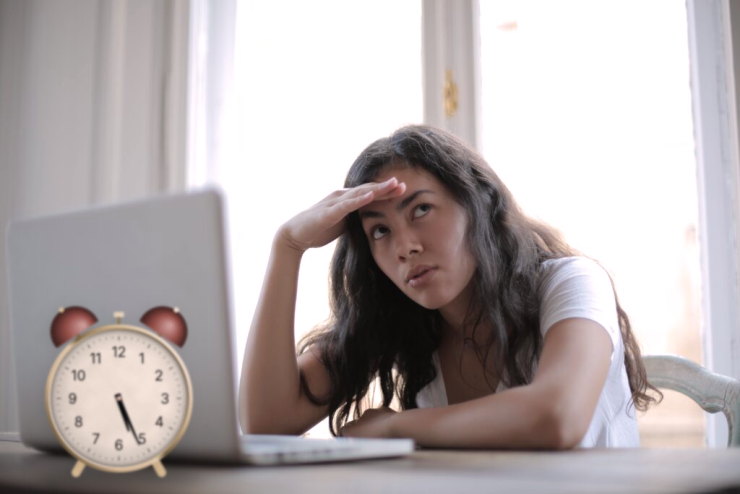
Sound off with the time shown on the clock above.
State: 5:26
